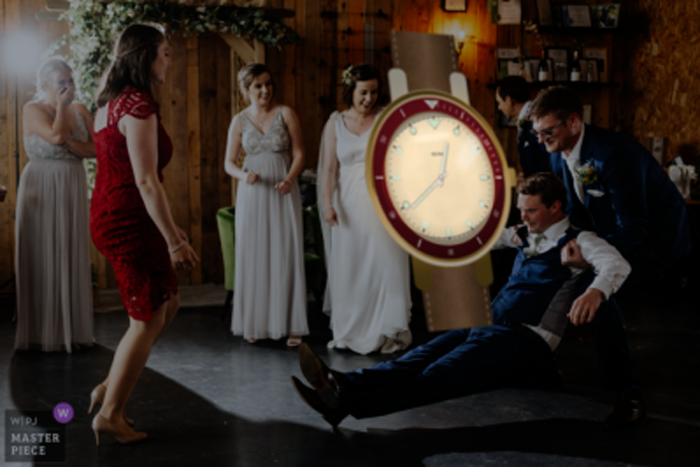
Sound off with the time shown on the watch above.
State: 12:39
